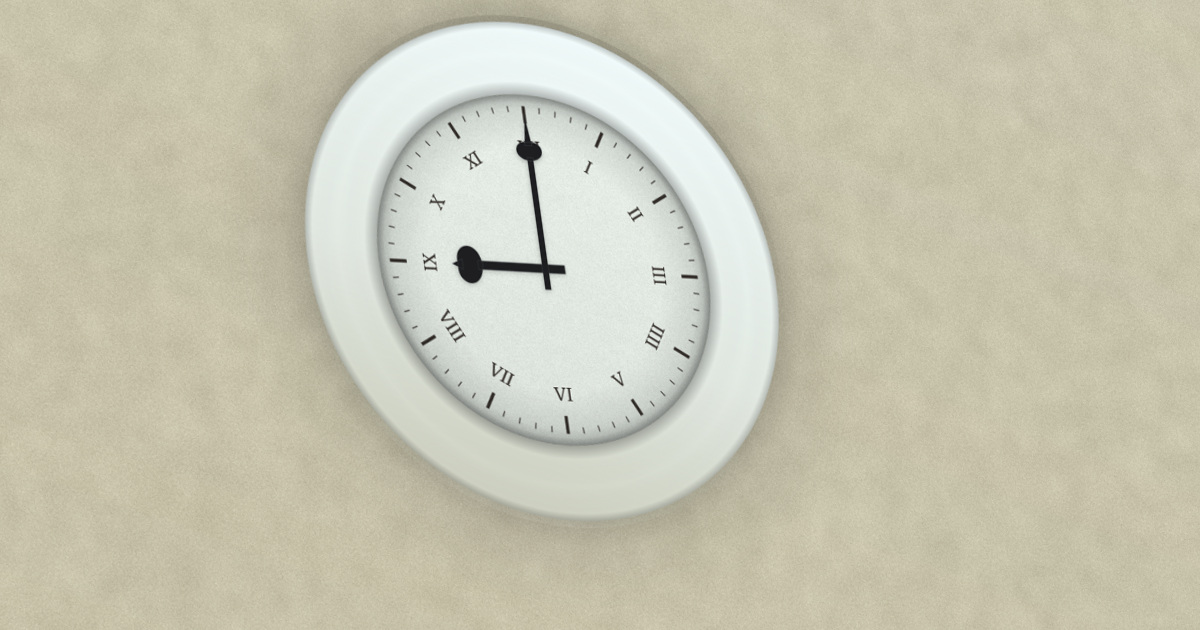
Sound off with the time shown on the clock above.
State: 9:00
